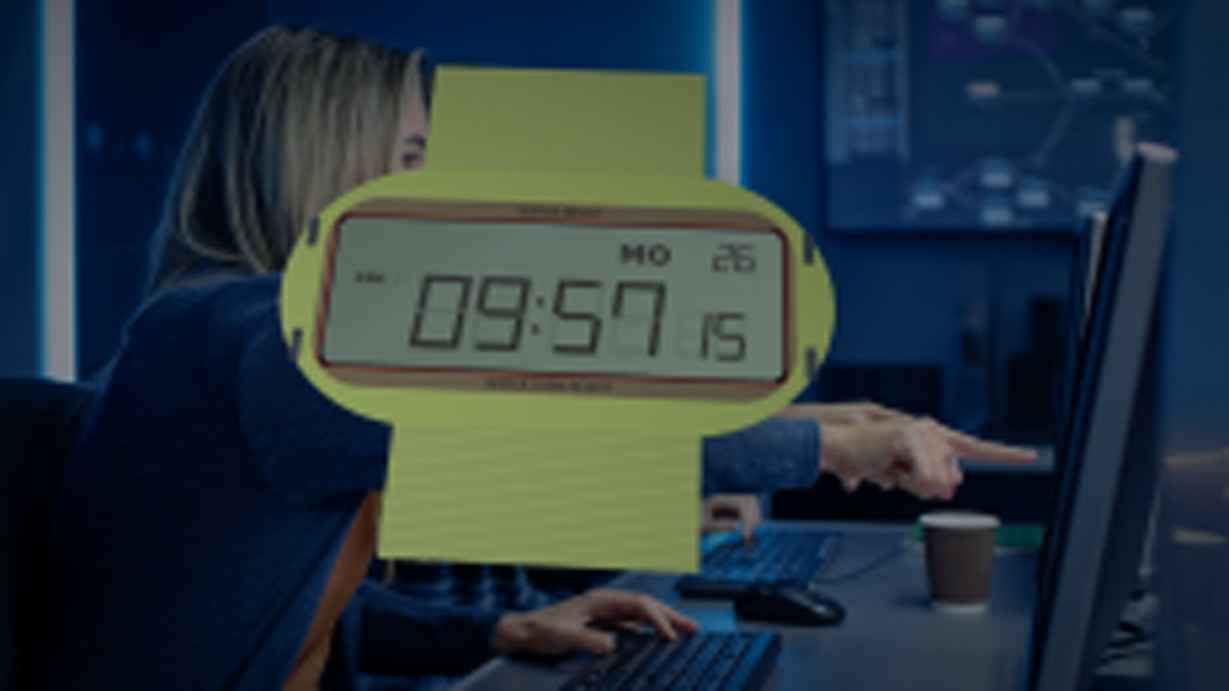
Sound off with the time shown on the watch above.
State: 9:57:15
